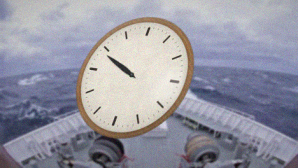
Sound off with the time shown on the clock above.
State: 9:49
